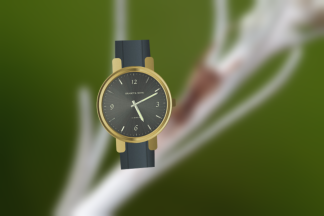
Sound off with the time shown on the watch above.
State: 5:11
